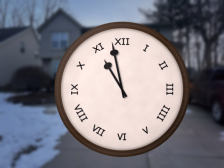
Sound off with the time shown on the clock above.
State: 10:58
